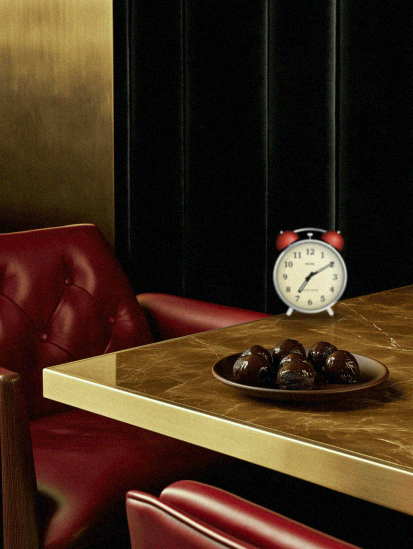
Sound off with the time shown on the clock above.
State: 7:10
